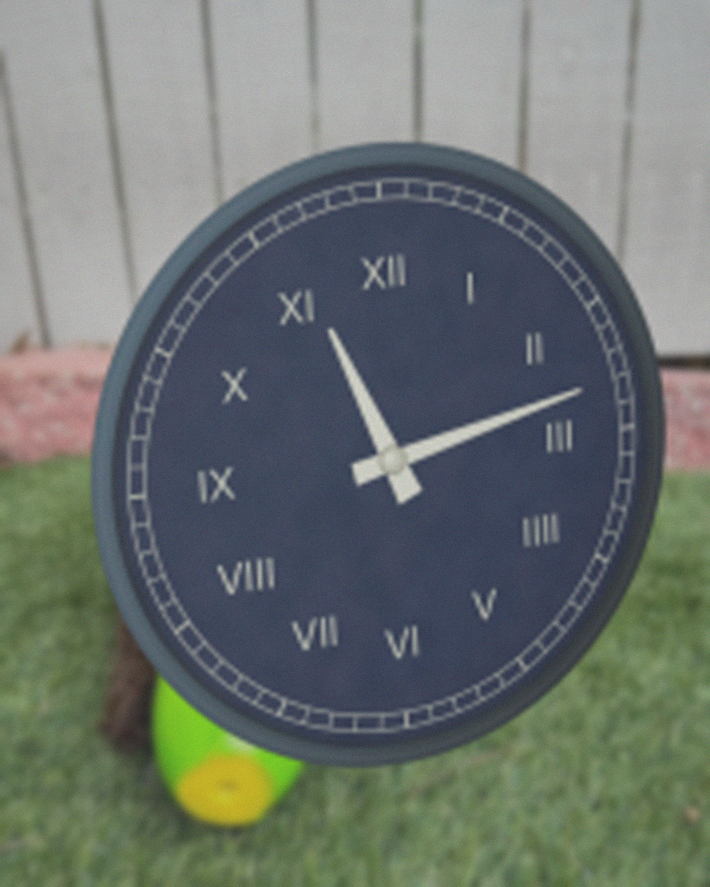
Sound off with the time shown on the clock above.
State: 11:13
